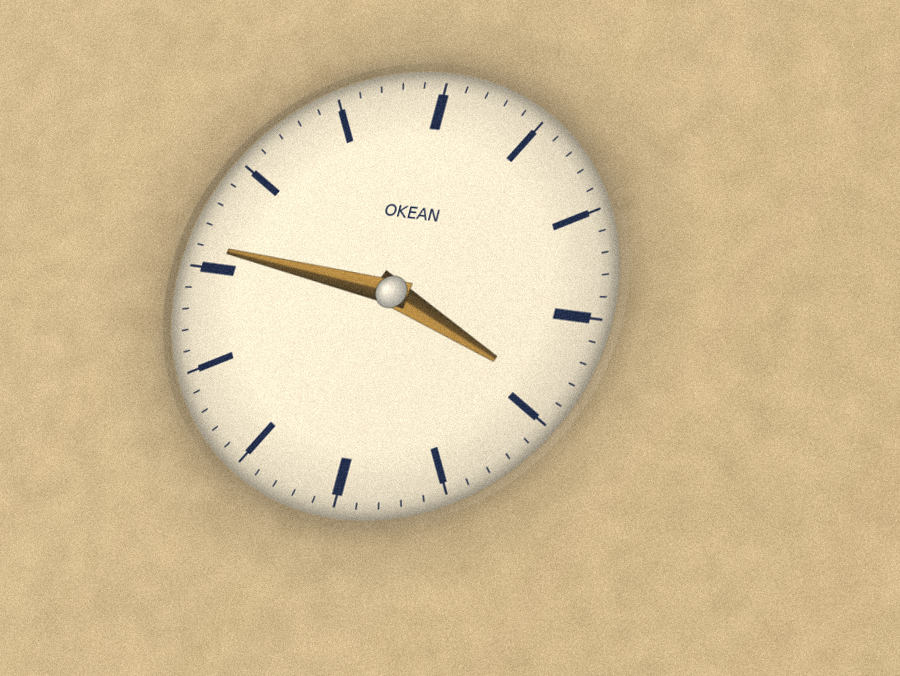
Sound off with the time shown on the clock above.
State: 3:46
